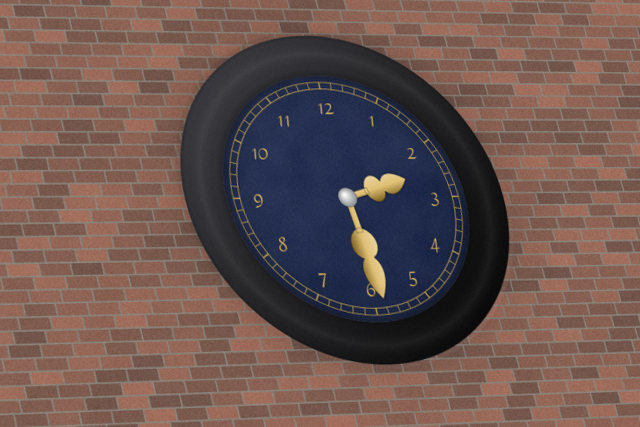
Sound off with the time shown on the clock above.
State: 2:29
